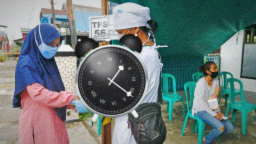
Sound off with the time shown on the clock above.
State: 1:22
